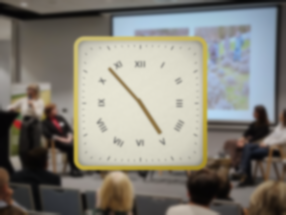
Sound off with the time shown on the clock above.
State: 4:53
